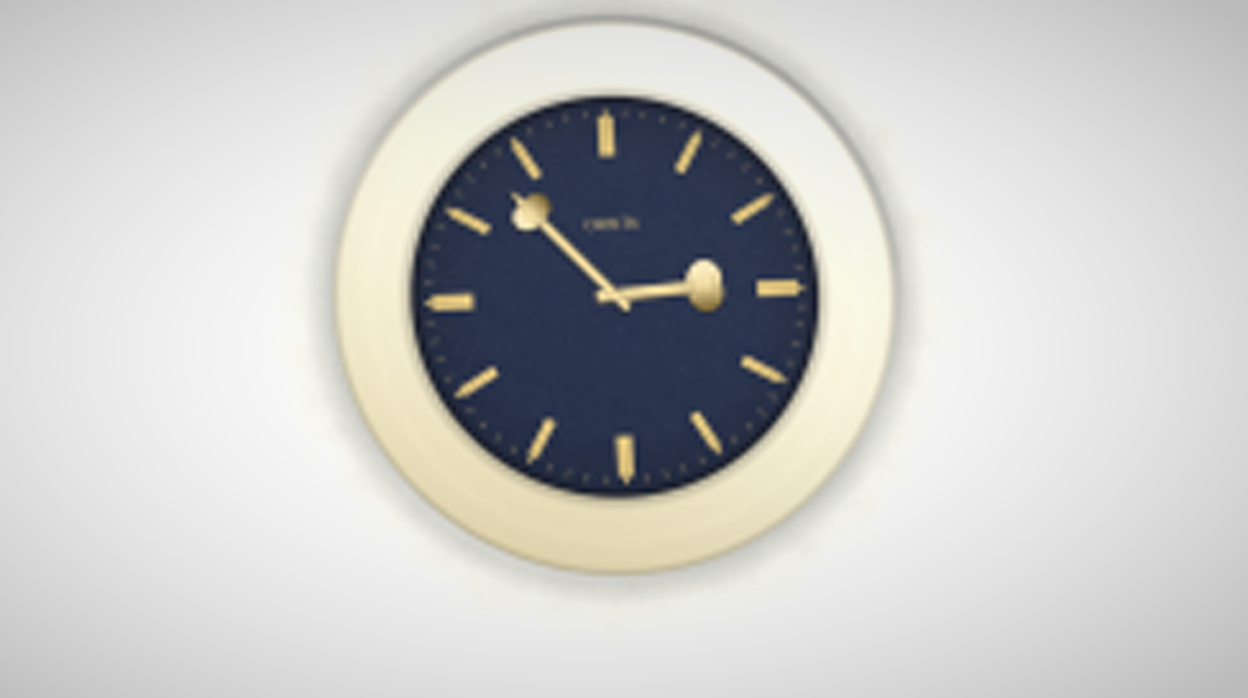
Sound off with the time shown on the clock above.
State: 2:53
